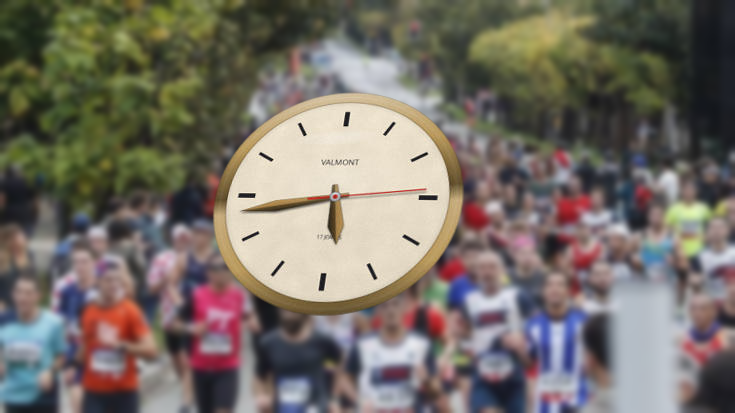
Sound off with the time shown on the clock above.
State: 5:43:14
